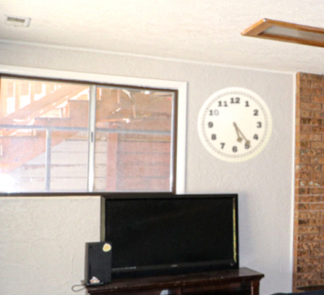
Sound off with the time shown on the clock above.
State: 5:24
